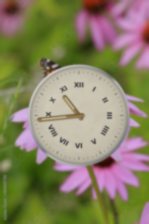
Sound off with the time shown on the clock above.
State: 10:44
